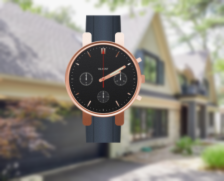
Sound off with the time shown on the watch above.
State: 2:10
